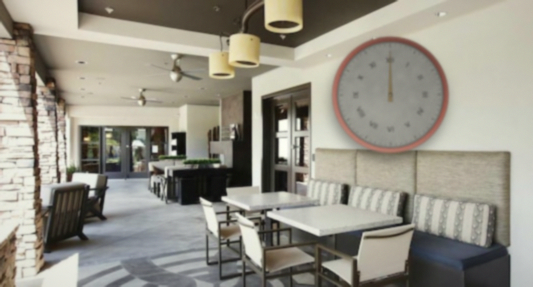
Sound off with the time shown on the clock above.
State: 12:00
